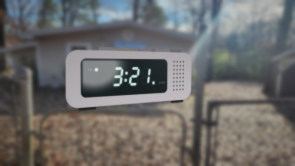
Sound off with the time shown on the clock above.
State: 3:21
